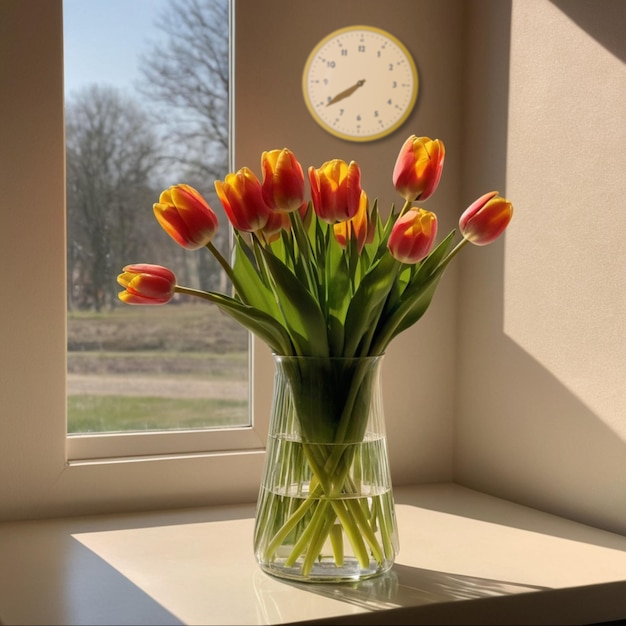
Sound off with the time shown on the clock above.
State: 7:39
